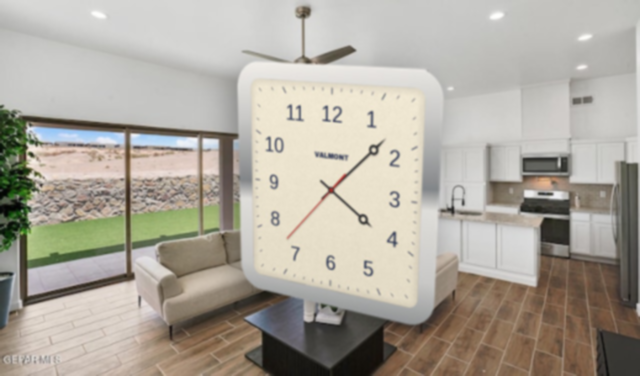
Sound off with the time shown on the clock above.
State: 4:07:37
